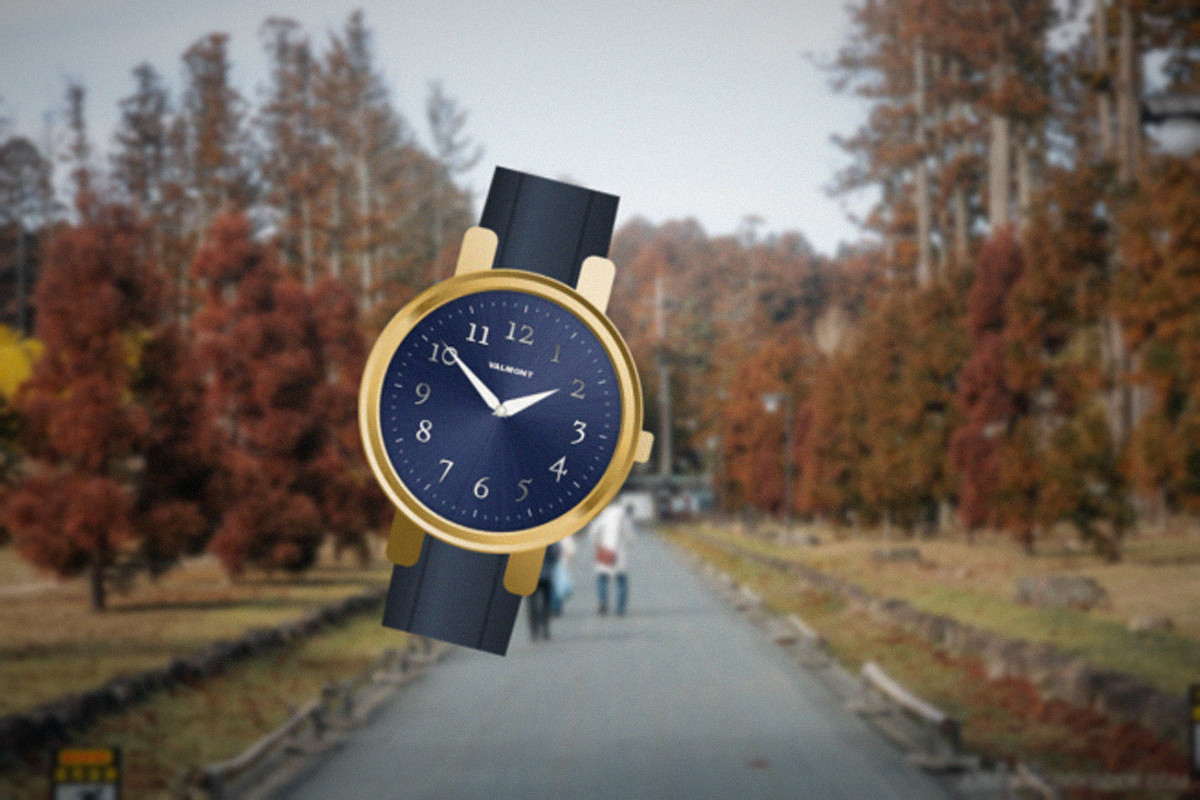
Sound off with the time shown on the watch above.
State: 1:51
